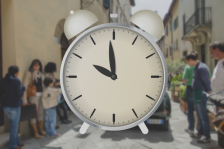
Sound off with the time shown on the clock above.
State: 9:59
